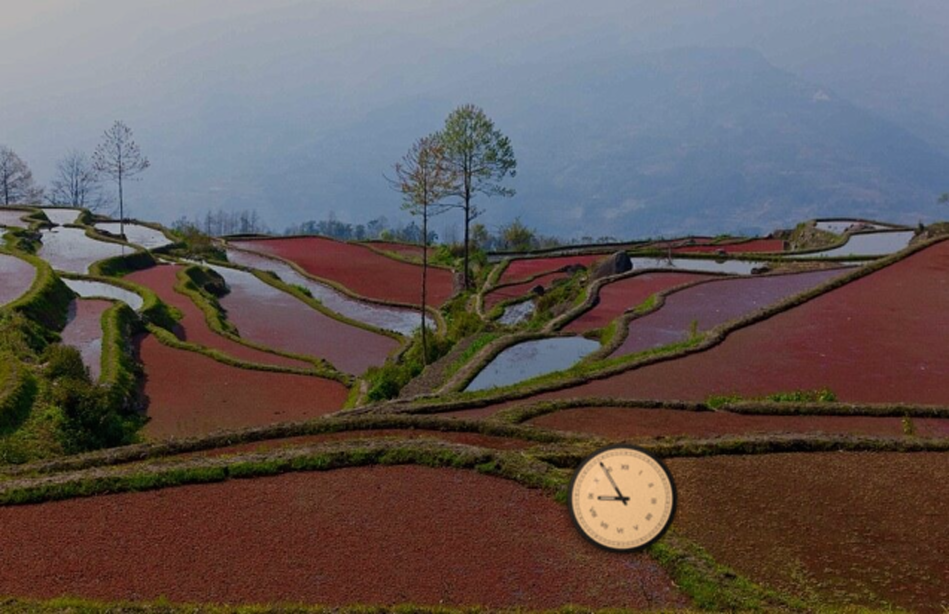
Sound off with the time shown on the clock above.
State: 8:54
